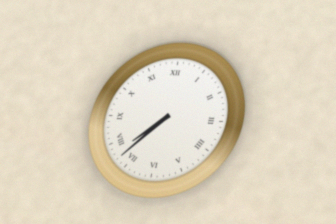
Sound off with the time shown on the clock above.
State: 7:37
